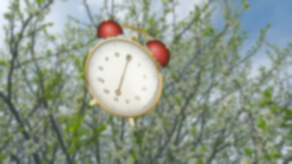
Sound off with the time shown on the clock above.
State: 6:00
